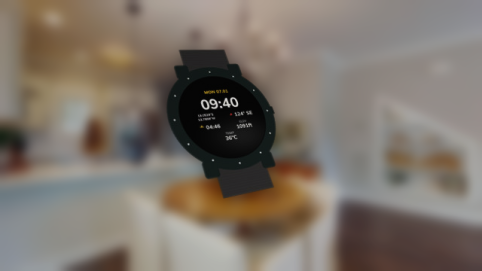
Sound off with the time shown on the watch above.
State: 9:40
